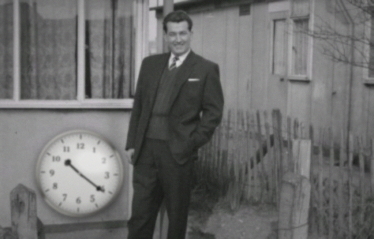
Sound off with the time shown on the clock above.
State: 10:21
